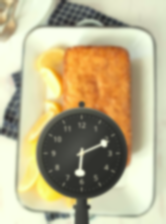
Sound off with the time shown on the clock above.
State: 6:11
